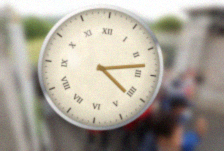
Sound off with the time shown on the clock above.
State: 4:13
